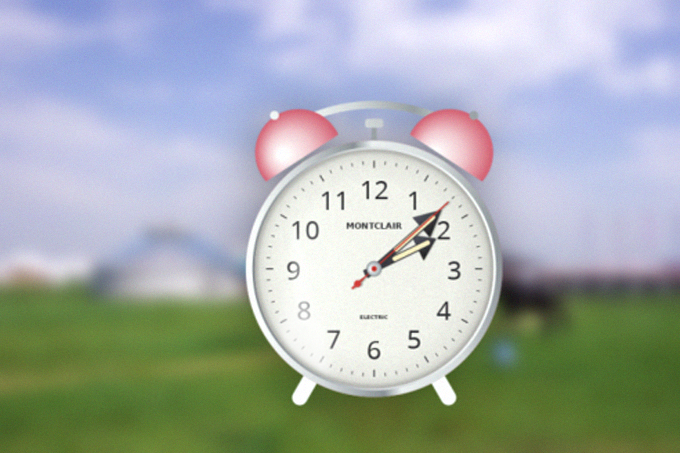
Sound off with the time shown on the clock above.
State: 2:08:08
